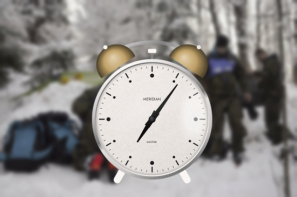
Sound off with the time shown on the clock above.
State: 7:06
